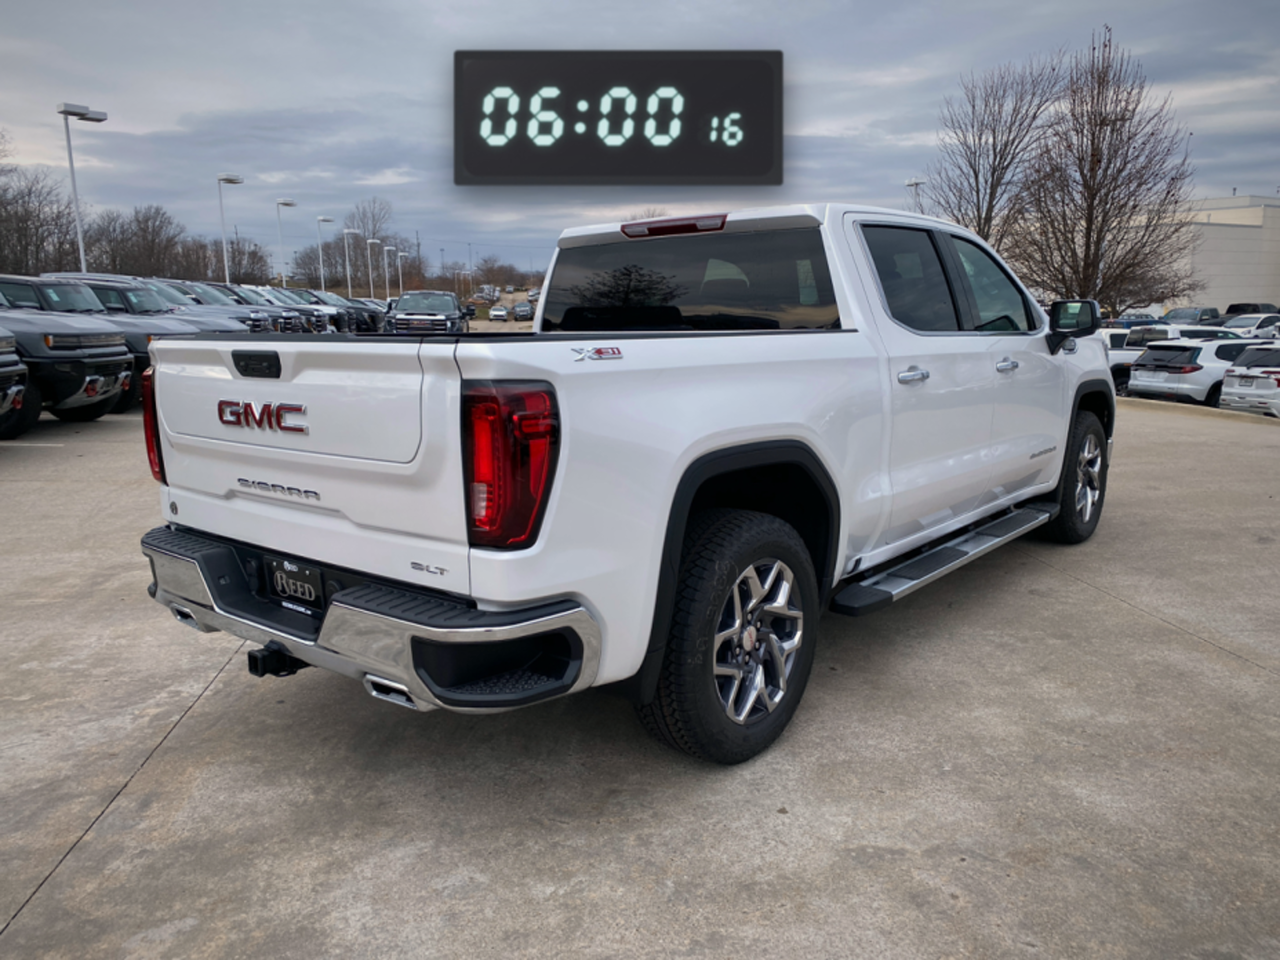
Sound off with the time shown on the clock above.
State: 6:00:16
